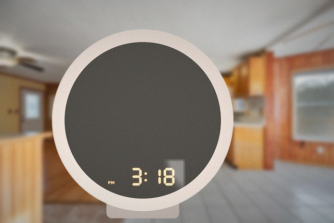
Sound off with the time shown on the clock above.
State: 3:18
